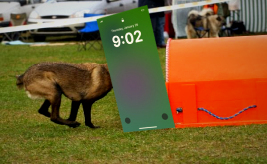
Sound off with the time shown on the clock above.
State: 9:02
